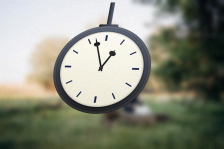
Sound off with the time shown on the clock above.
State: 12:57
